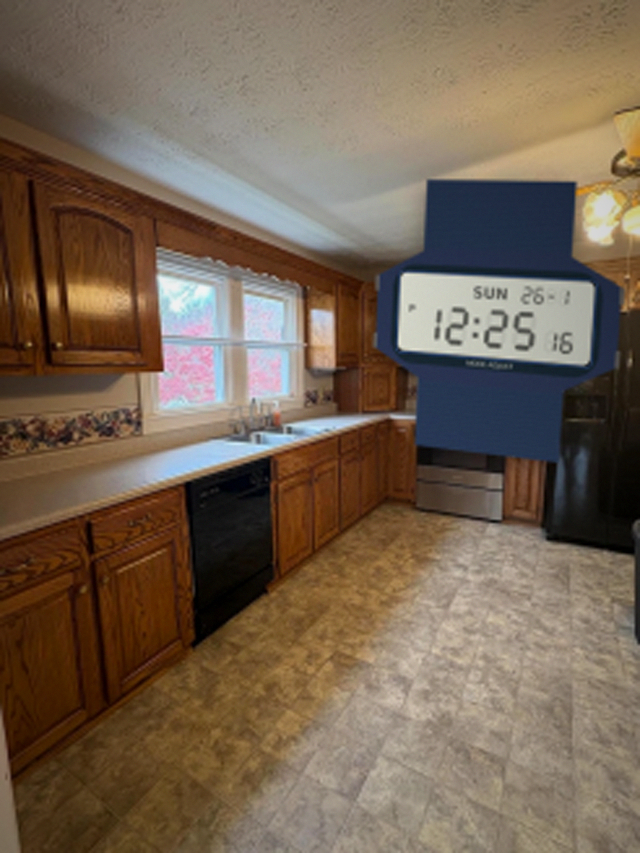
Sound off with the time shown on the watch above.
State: 12:25:16
